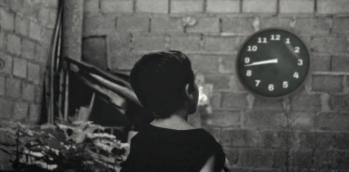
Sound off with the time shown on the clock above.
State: 8:43
